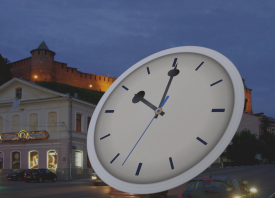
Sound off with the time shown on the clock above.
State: 10:00:33
